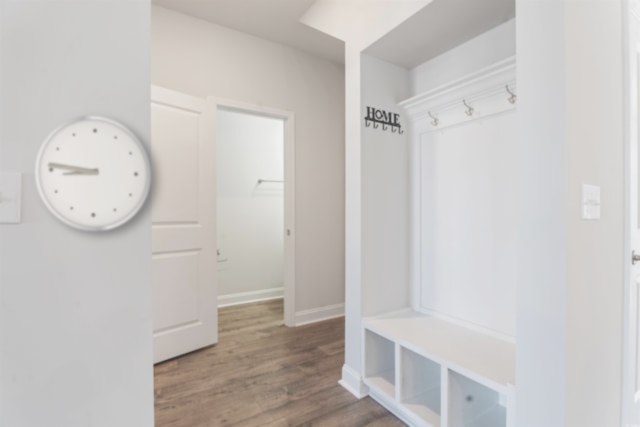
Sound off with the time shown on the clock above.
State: 8:46
